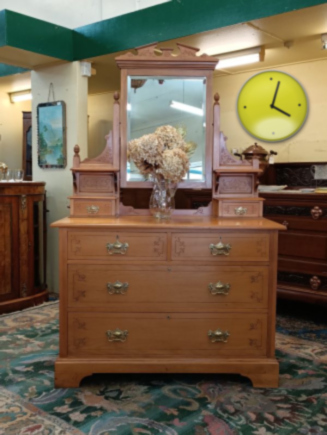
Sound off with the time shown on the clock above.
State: 4:03
